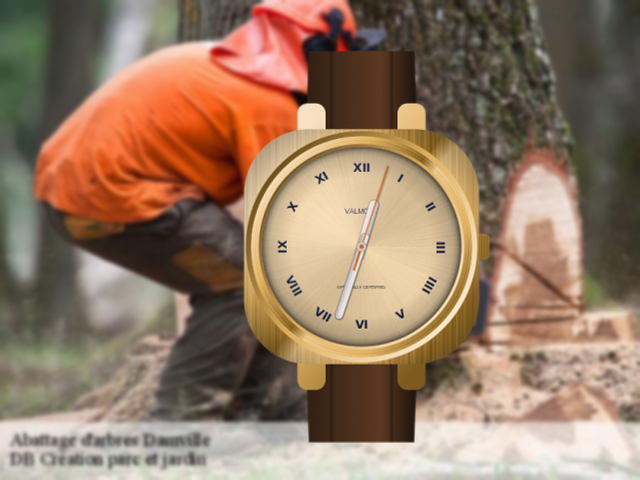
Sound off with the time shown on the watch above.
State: 12:33:03
